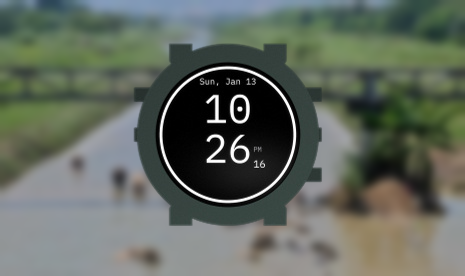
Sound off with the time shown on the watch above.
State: 10:26:16
